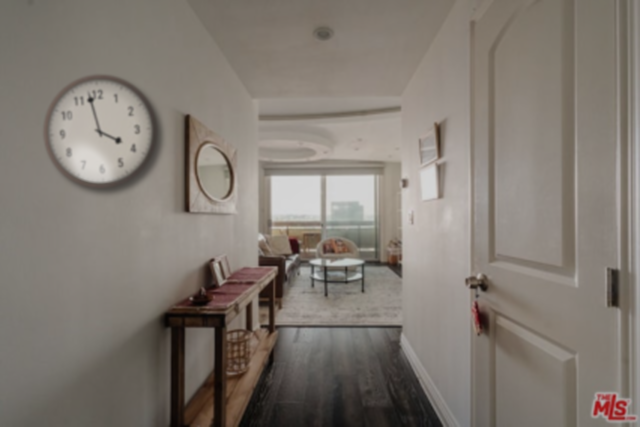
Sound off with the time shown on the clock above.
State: 3:58
